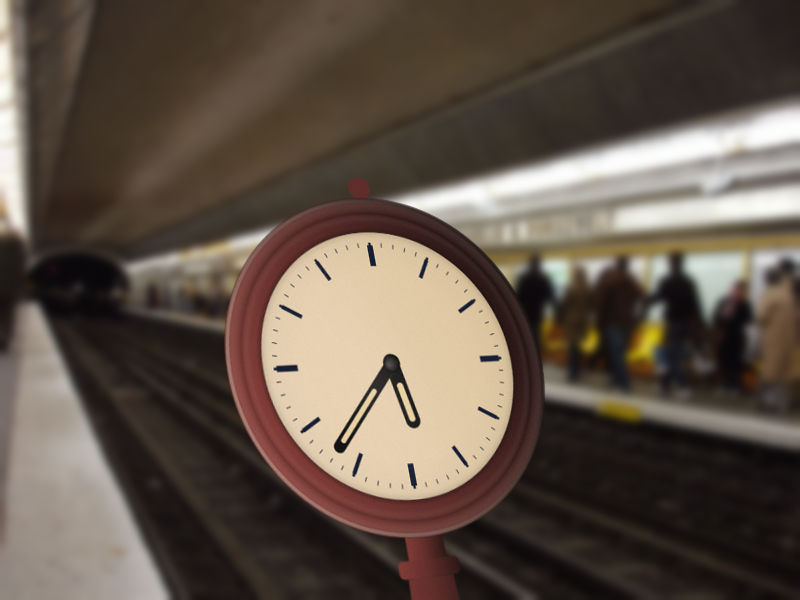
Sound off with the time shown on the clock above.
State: 5:37
